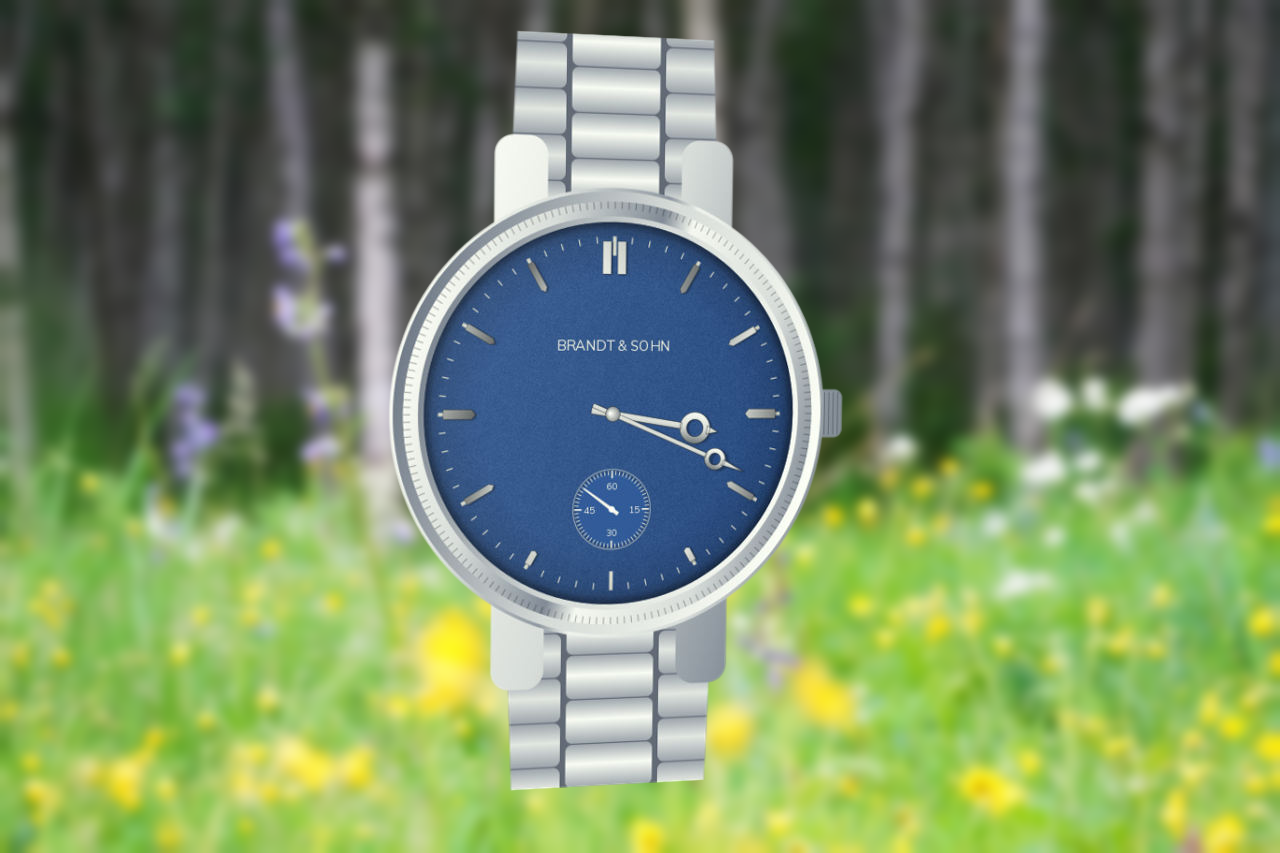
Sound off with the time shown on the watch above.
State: 3:18:51
